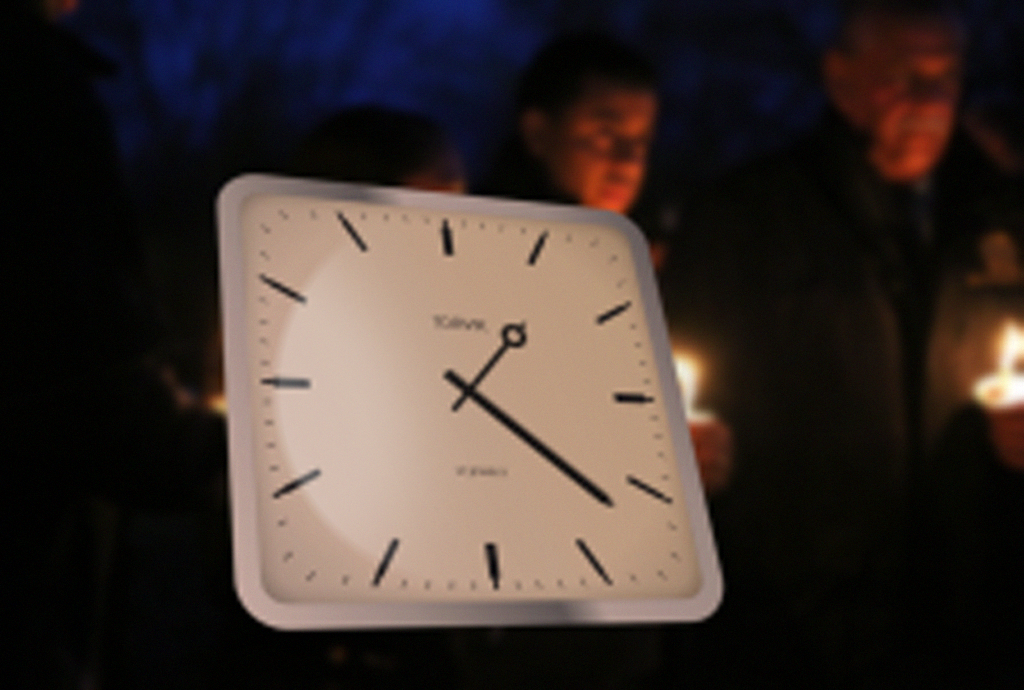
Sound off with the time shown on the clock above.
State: 1:22
